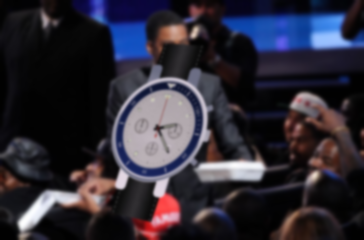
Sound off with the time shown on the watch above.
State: 2:23
